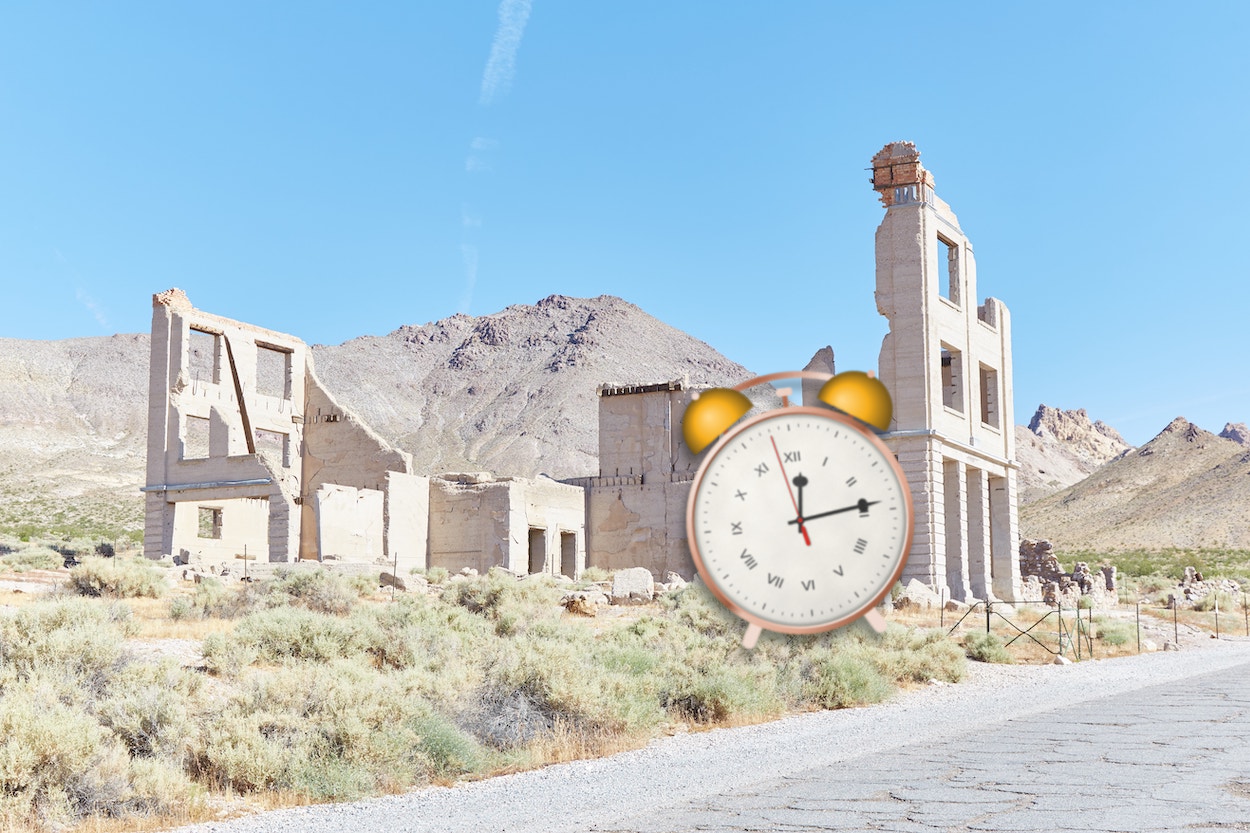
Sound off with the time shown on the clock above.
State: 12:13:58
